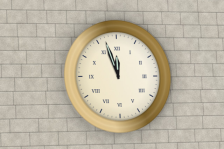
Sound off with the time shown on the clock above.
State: 11:57
